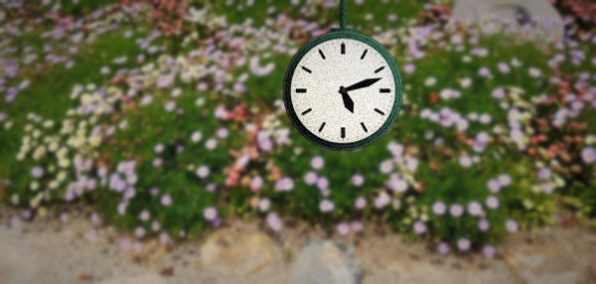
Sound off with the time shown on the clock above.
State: 5:12
